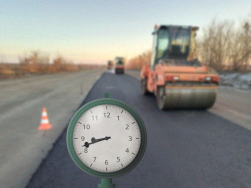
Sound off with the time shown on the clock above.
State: 8:42
